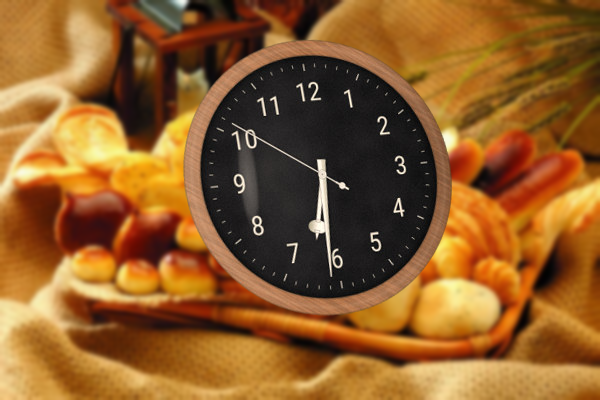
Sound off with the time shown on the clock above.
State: 6:30:51
